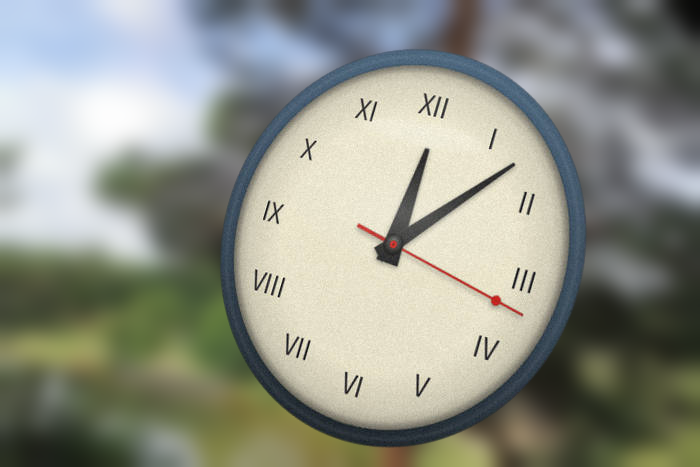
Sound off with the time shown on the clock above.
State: 12:07:17
